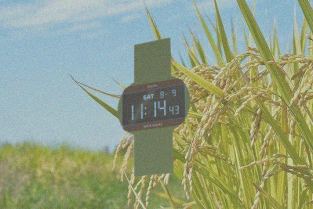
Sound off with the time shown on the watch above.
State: 11:14:43
